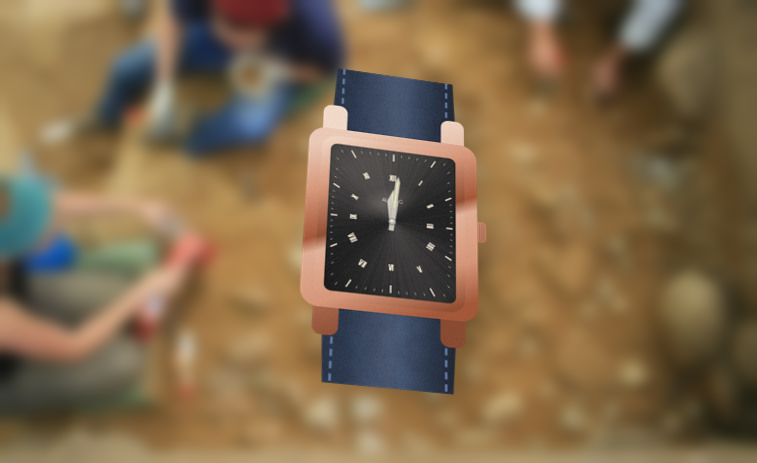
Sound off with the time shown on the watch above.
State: 12:01
